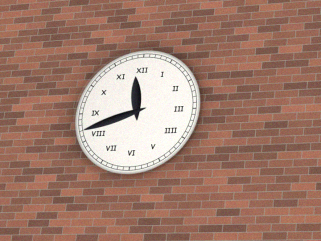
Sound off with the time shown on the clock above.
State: 11:42
